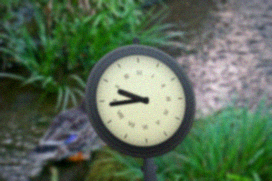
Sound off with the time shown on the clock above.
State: 9:44
